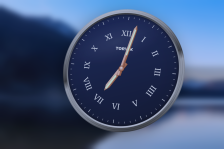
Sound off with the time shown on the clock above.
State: 7:02
